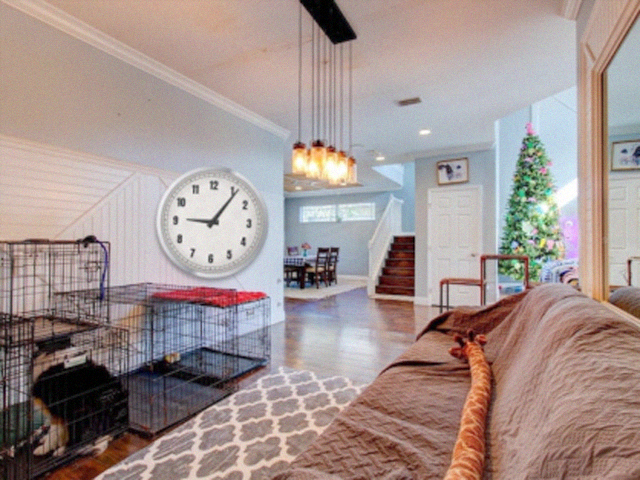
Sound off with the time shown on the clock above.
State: 9:06
